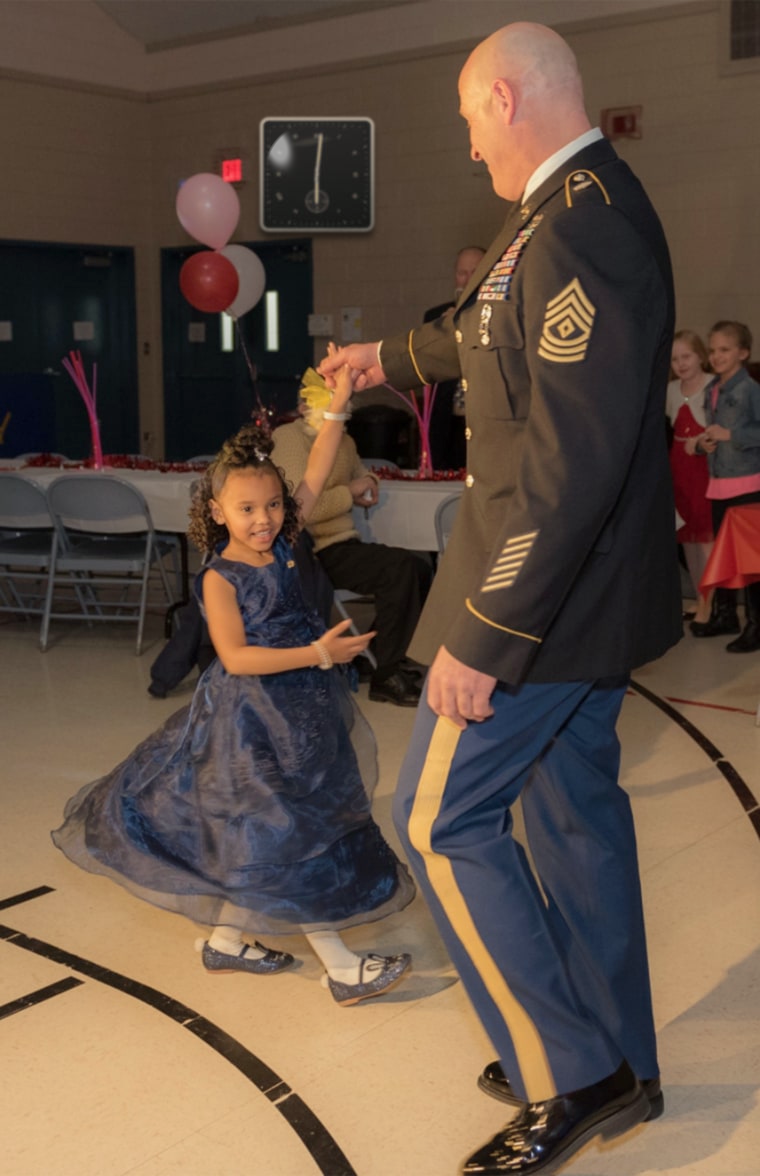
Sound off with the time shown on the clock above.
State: 6:01
